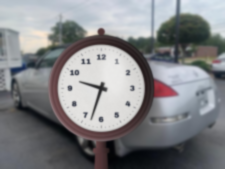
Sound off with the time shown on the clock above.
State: 9:33
